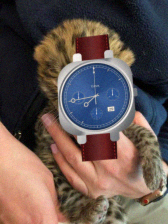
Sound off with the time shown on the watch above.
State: 7:44
